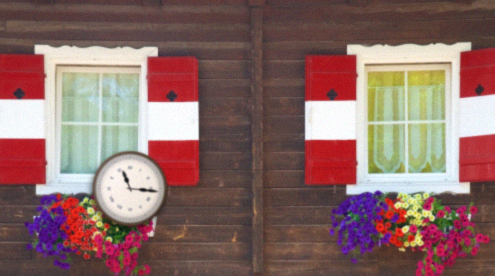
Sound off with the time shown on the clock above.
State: 11:16
